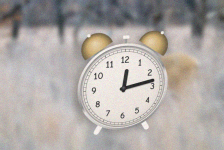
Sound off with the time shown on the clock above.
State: 12:13
